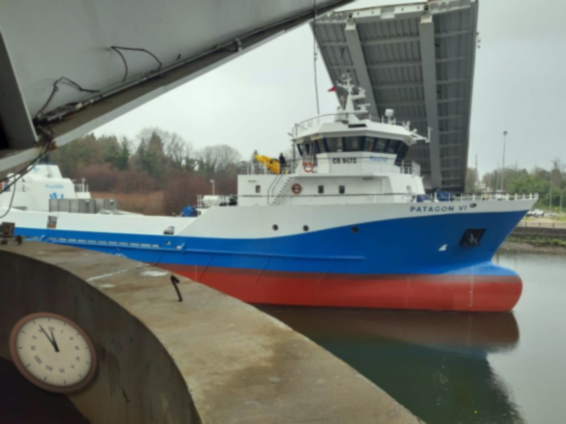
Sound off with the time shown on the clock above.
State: 11:56
